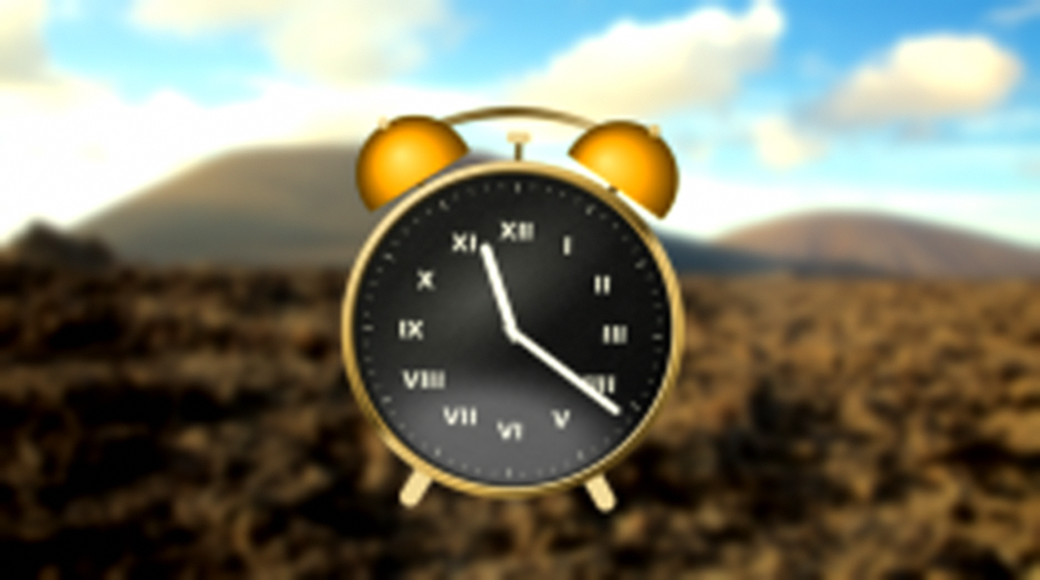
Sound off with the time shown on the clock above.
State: 11:21
